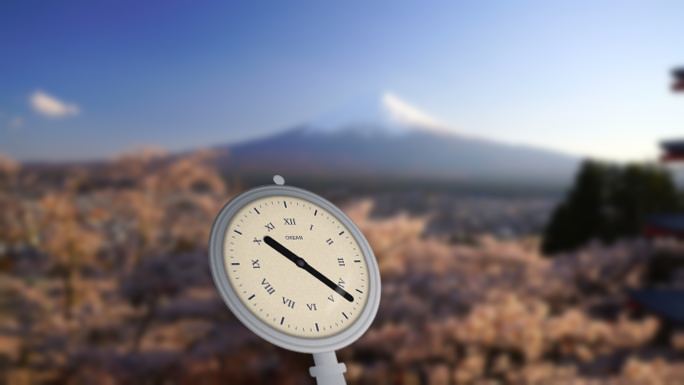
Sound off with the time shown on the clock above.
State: 10:22
